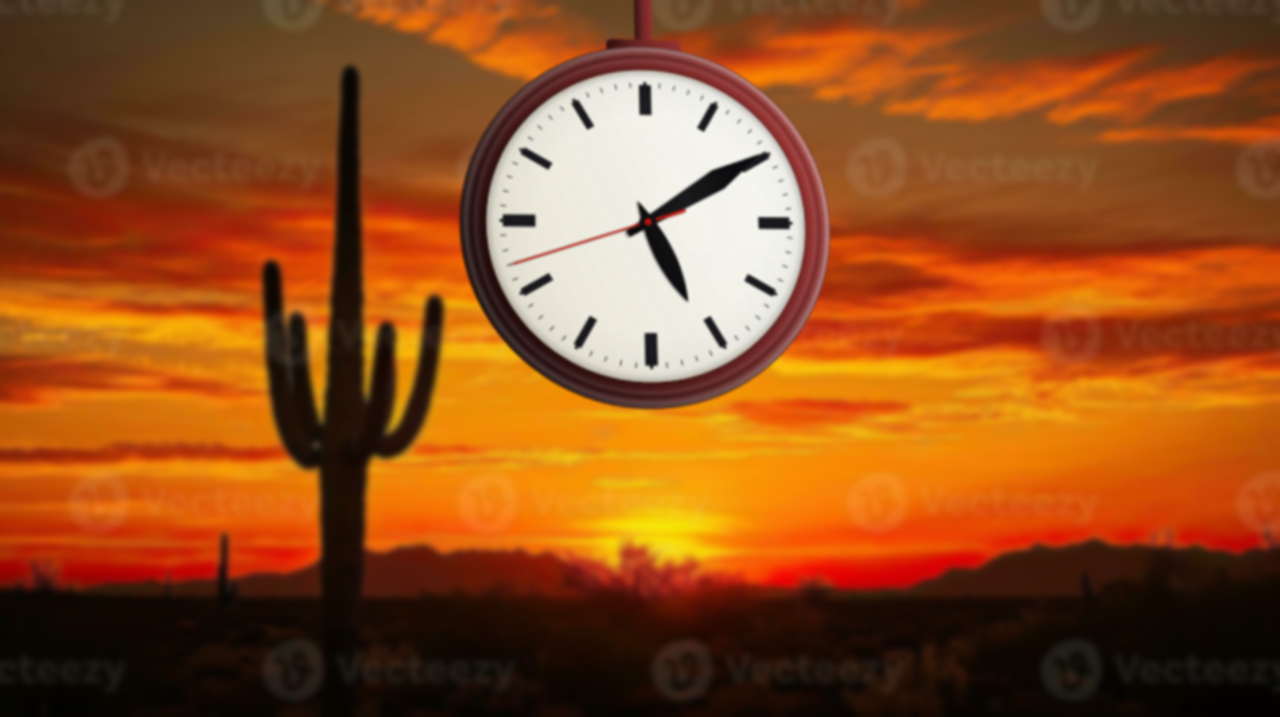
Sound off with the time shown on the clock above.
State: 5:09:42
